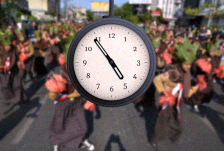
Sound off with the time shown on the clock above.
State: 4:54
